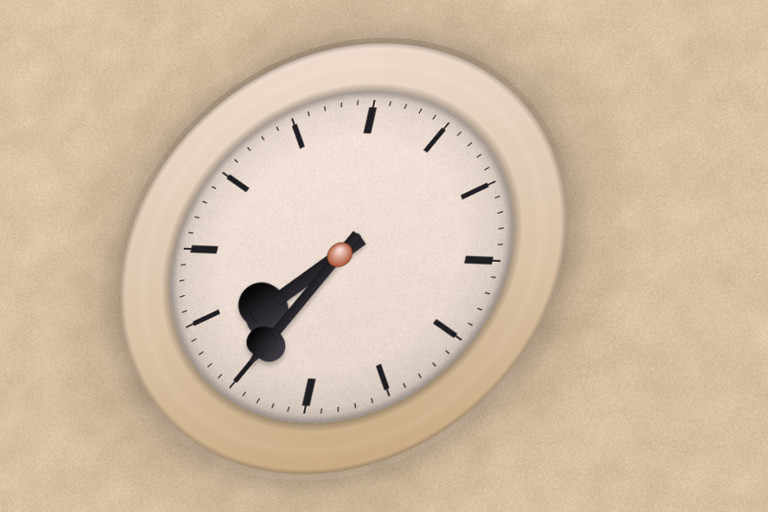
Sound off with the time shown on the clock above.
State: 7:35
